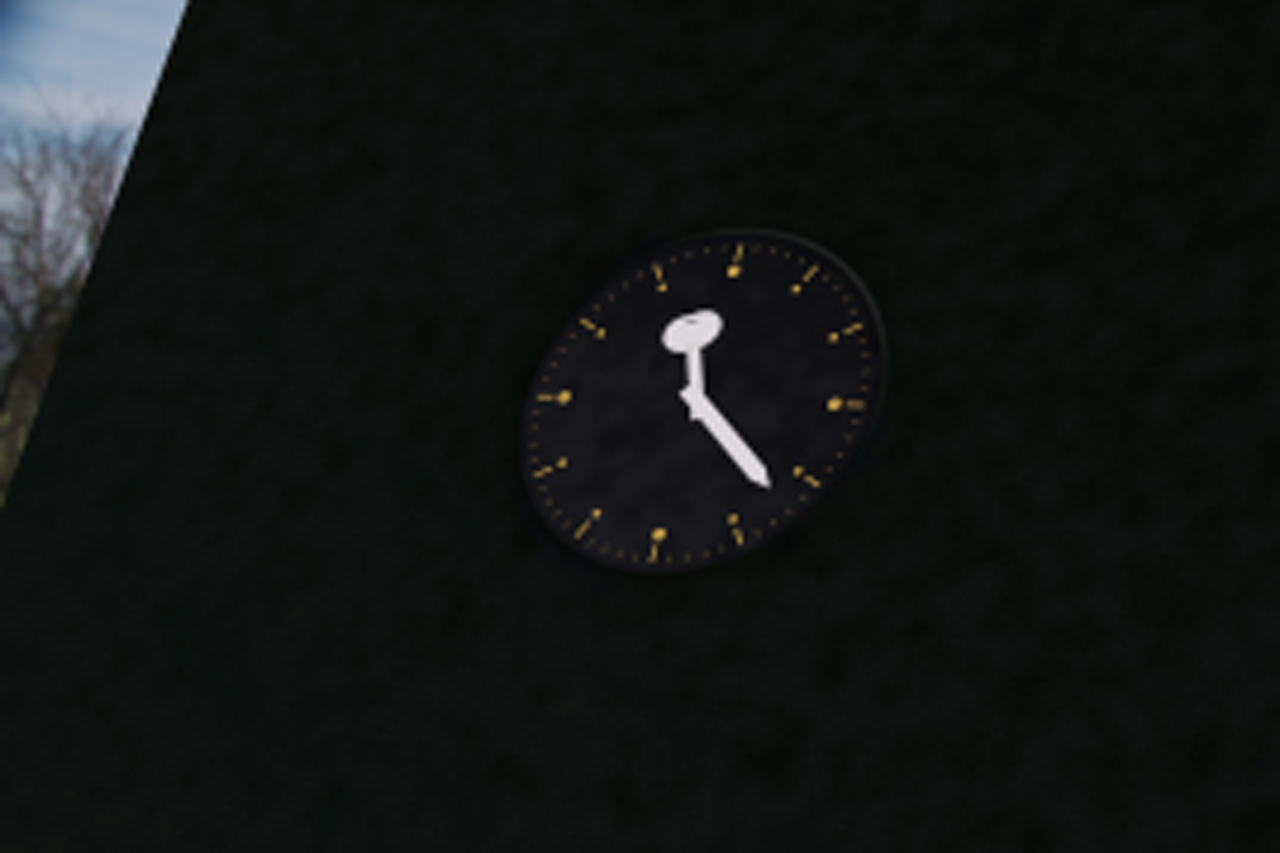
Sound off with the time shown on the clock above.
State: 11:22
